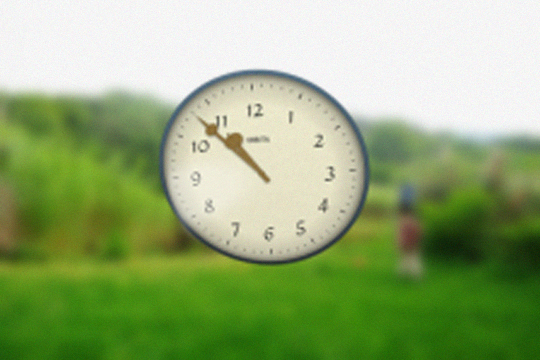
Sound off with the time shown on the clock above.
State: 10:53
